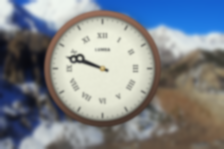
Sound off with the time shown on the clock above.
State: 9:48
